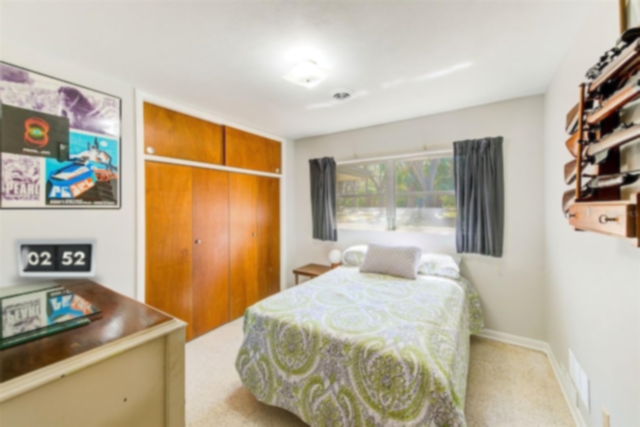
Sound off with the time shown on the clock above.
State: 2:52
